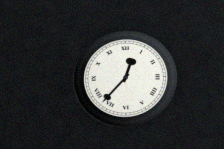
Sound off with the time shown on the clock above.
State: 12:37
